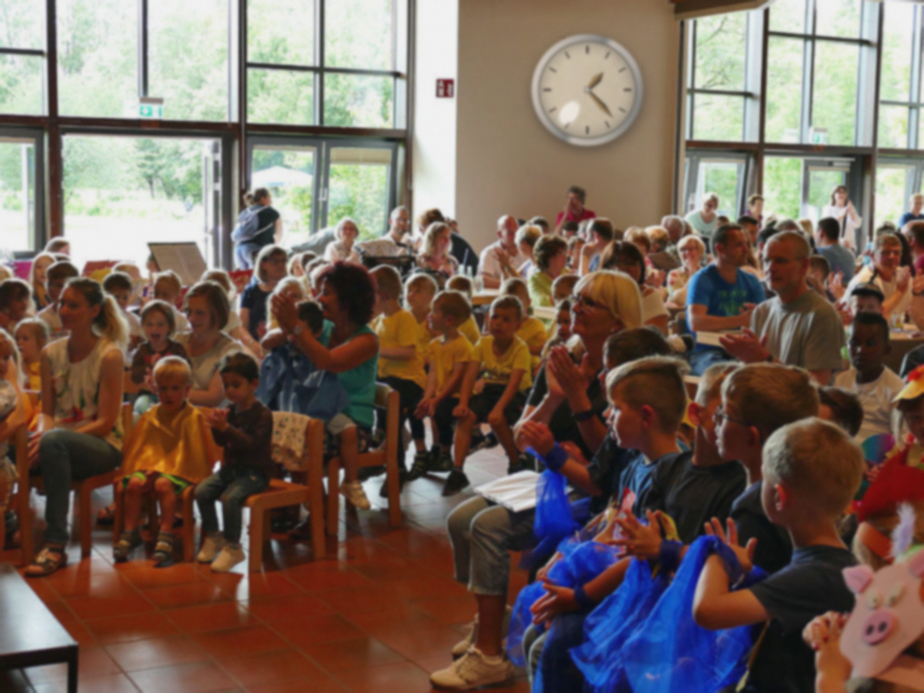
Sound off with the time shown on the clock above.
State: 1:23
